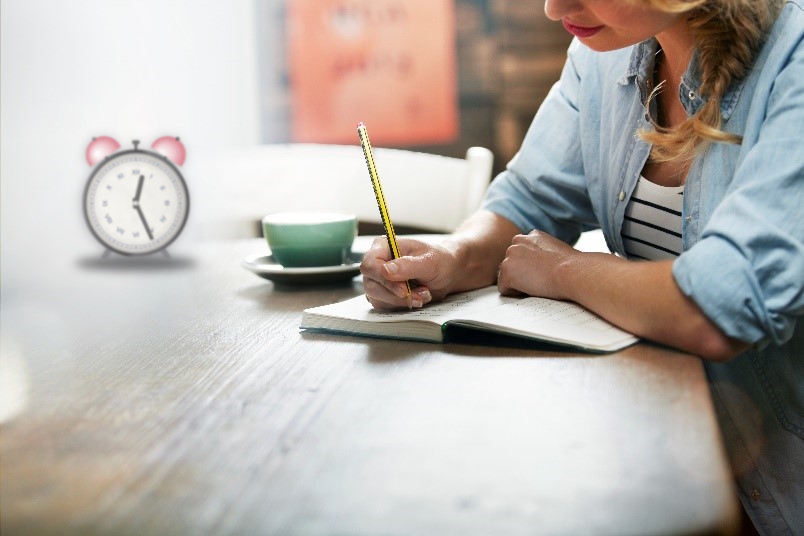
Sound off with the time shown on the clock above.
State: 12:26
